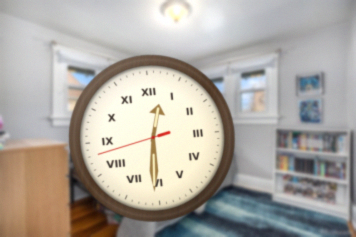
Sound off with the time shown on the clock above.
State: 12:30:43
